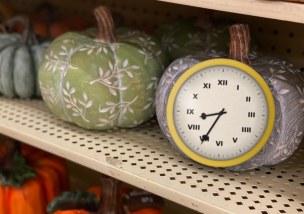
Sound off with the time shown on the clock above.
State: 8:35
